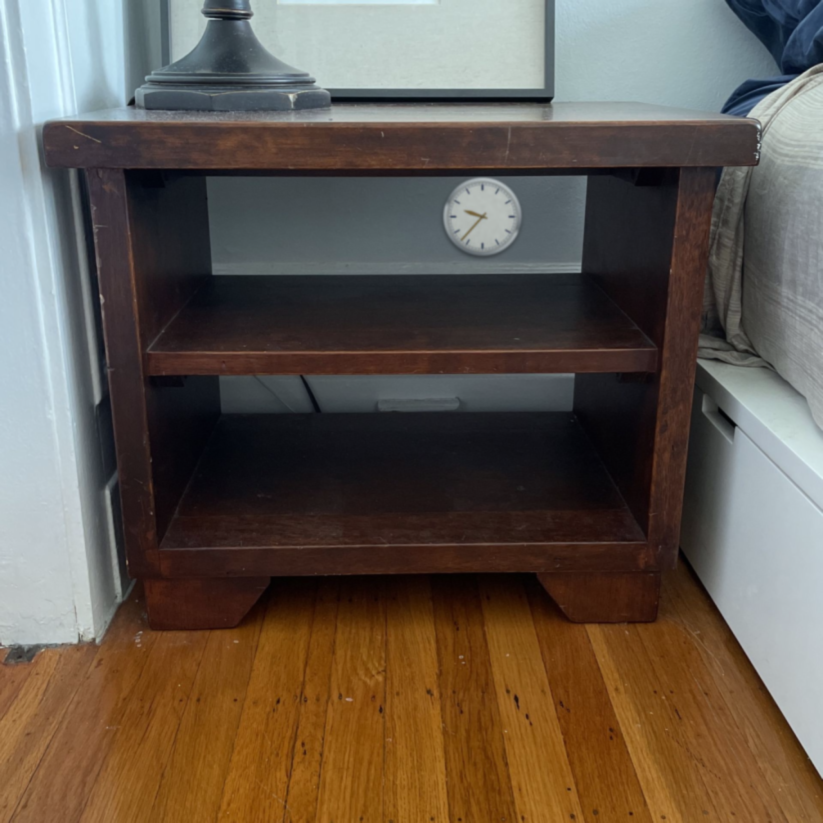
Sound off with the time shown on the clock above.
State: 9:37
